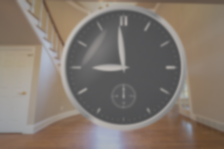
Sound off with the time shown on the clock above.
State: 8:59
